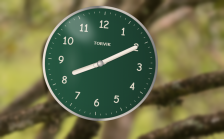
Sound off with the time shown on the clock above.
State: 8:10
